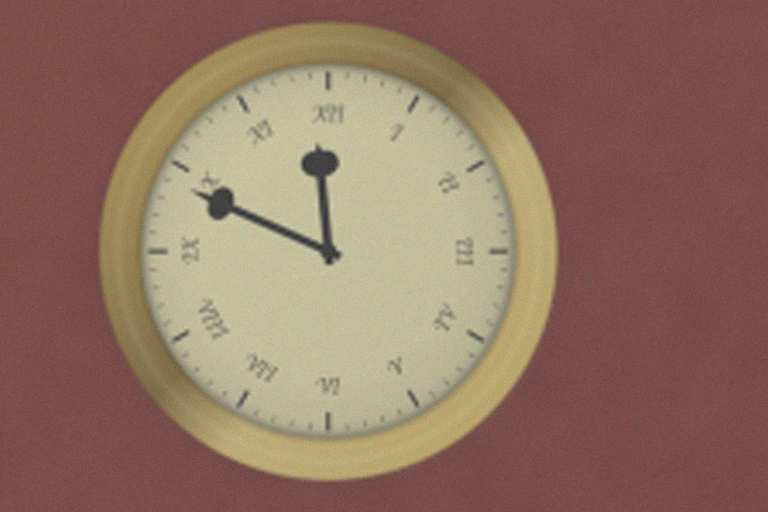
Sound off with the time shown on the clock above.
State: 11:49
